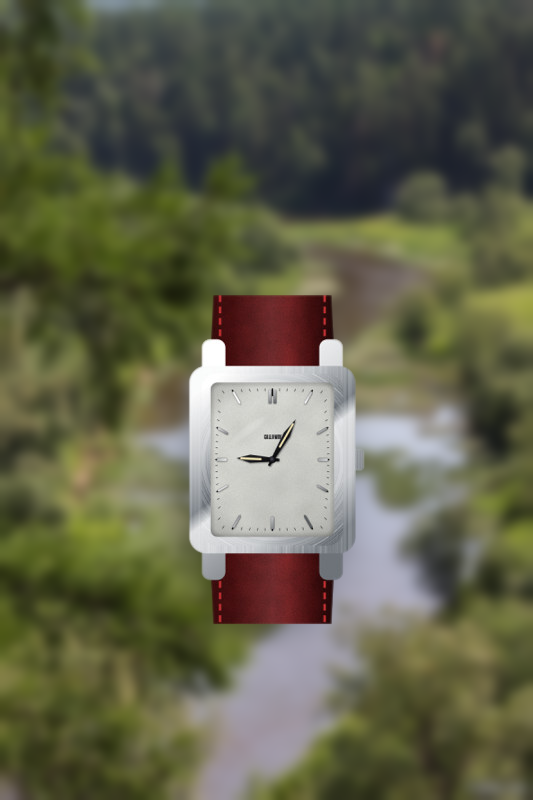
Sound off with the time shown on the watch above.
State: 9:05
